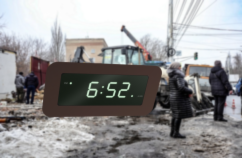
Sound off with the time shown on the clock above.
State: 6:52
